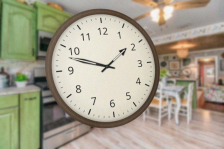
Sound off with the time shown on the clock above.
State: 1:48
